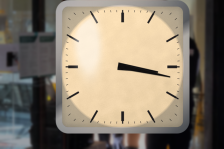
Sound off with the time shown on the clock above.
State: 3:17
